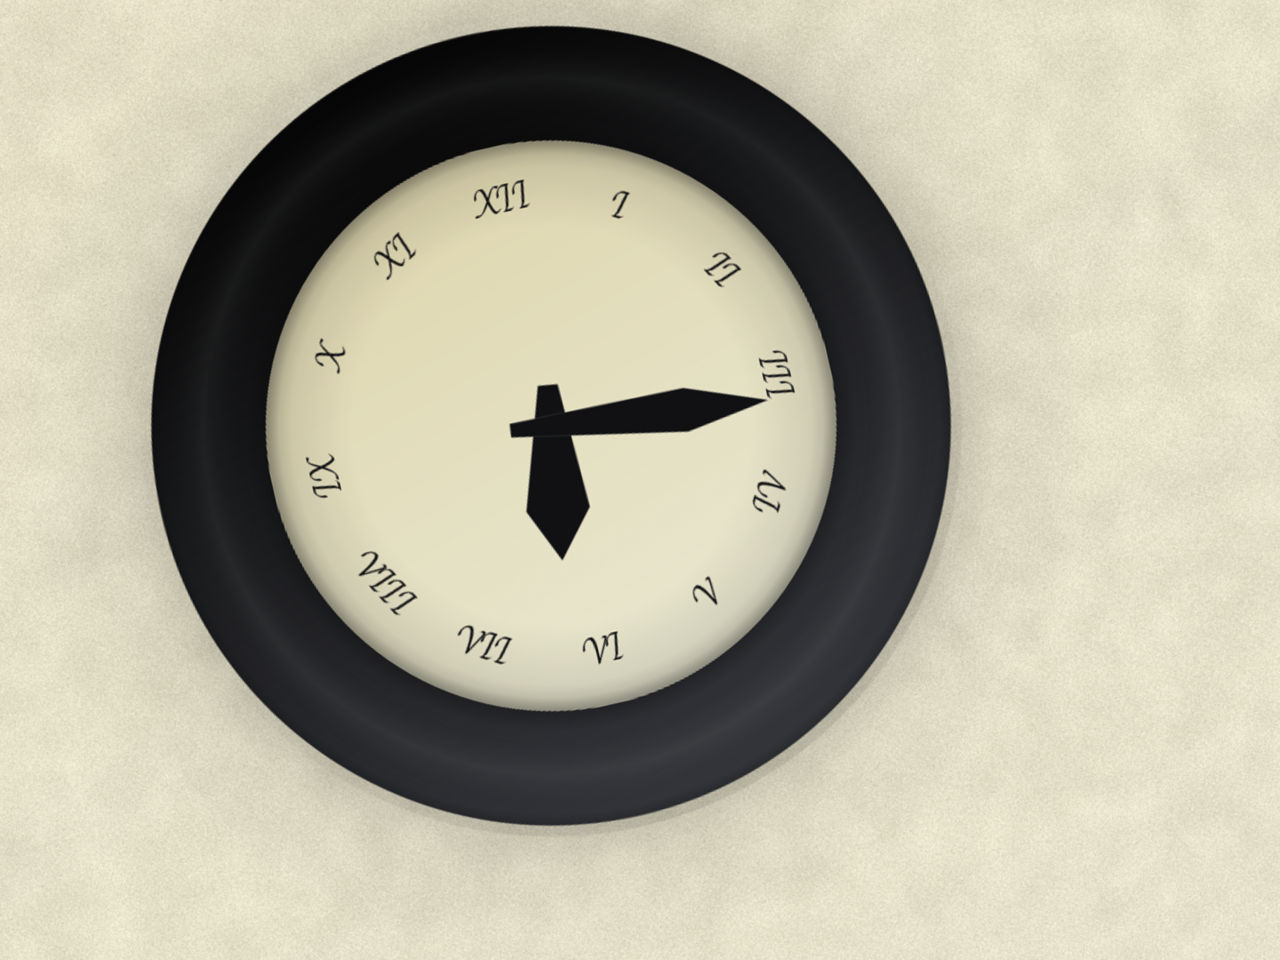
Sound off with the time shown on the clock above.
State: 6:16
